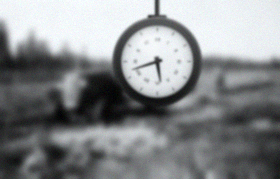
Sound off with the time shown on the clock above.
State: 5:42
